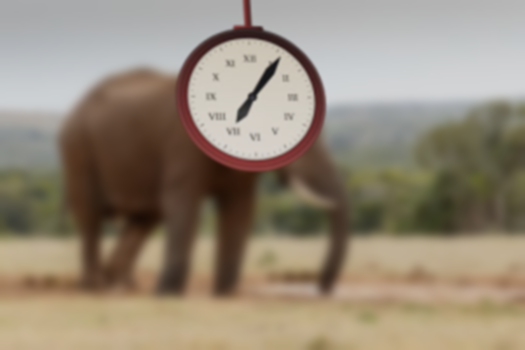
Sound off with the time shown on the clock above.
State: 7:06
